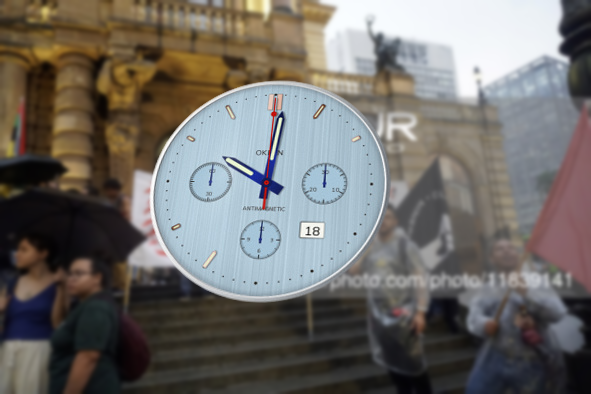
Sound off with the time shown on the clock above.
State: 10:01
